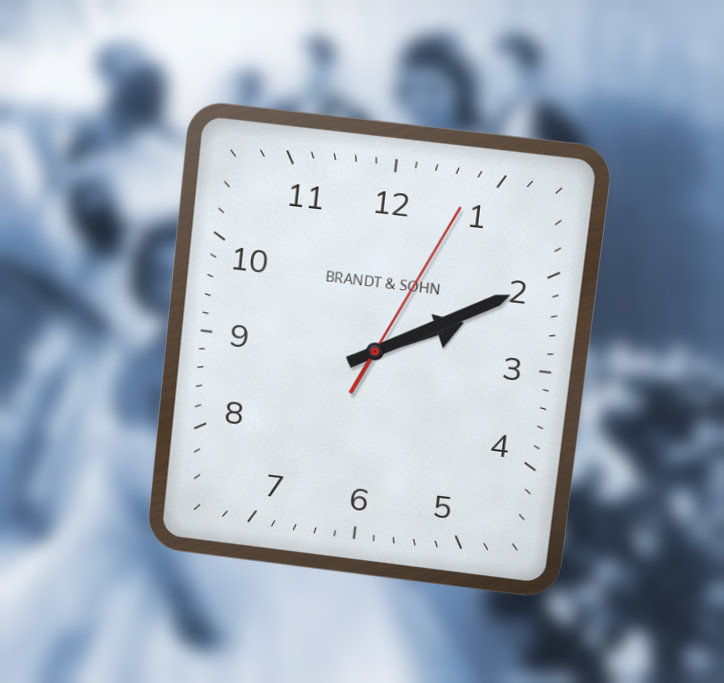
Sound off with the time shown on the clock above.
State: 2:10:04
